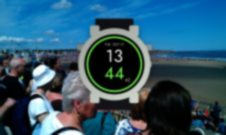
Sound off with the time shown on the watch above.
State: 13:44
